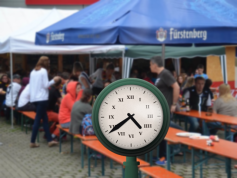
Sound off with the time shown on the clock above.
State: 4:39
